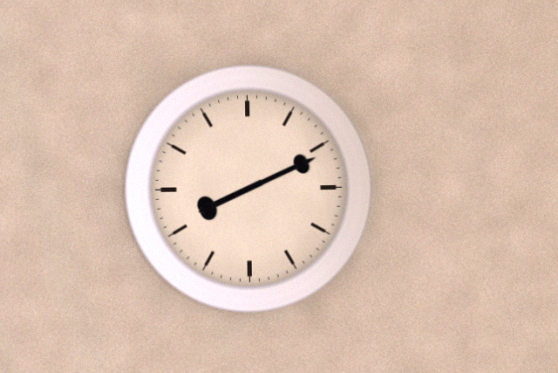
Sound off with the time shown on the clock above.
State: 8:11
